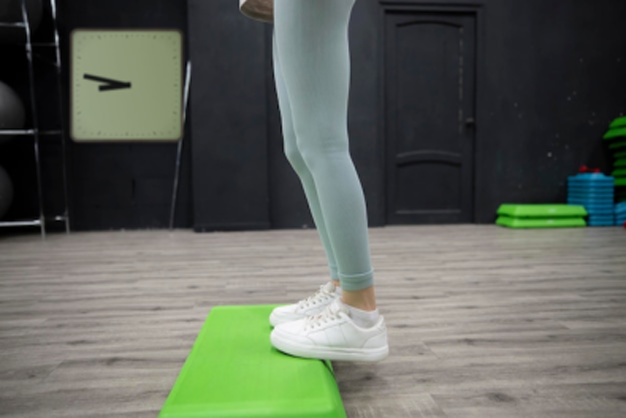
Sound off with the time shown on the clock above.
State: 8:47
